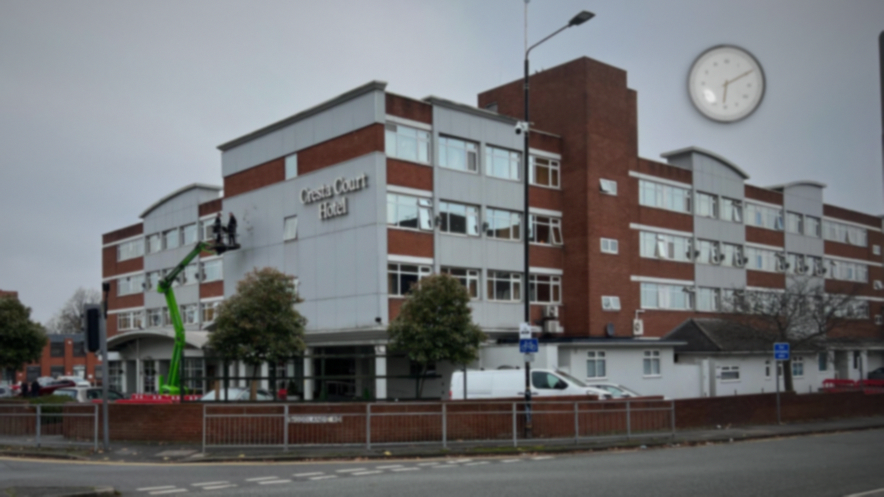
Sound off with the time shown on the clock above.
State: 6:10
